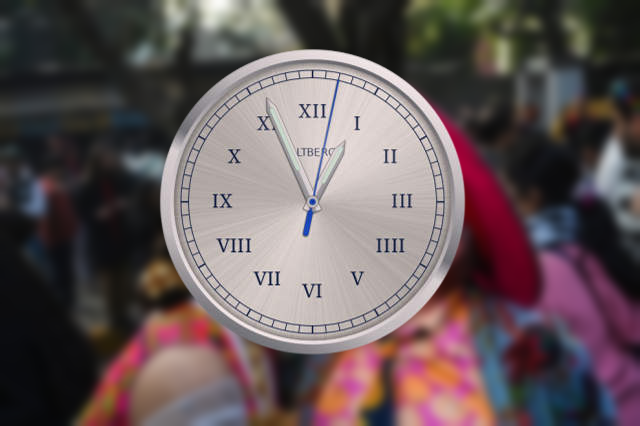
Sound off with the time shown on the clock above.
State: 12:56:02
